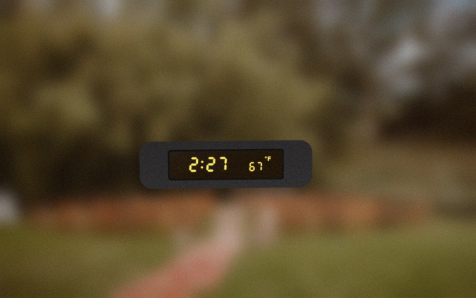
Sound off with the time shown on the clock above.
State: 2:27
